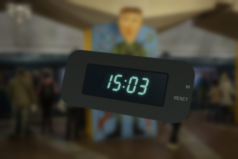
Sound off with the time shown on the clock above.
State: 15:03
